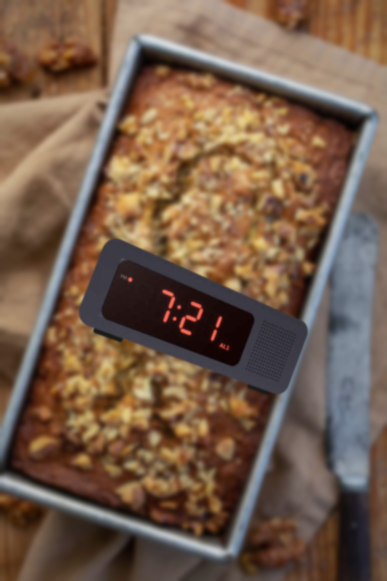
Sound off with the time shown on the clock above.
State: 7:21
